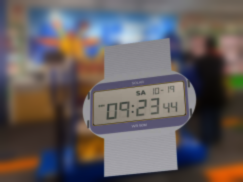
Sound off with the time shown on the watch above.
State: 9:23:44
